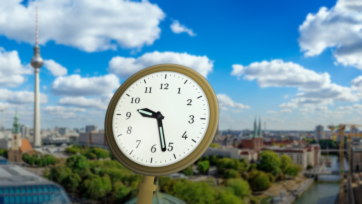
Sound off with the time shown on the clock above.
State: 9:27
